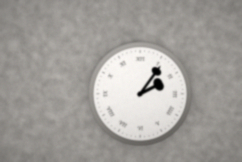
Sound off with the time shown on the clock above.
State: 2:06
